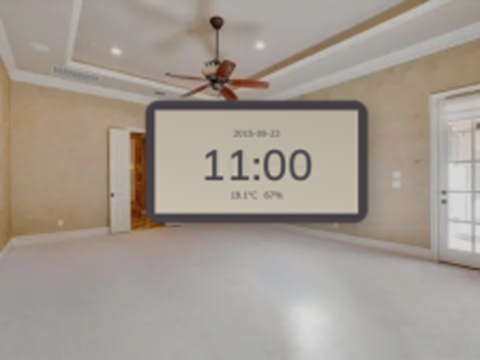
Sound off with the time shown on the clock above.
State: 11:00
